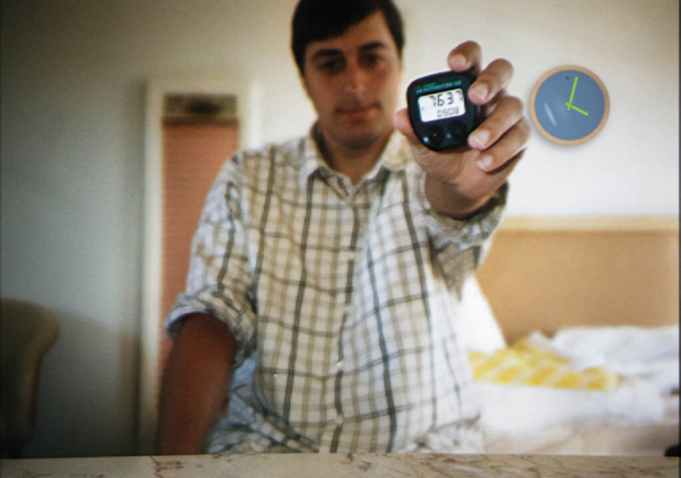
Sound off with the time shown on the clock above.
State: 4:03
